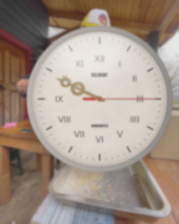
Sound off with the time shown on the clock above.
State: 9:49:15
